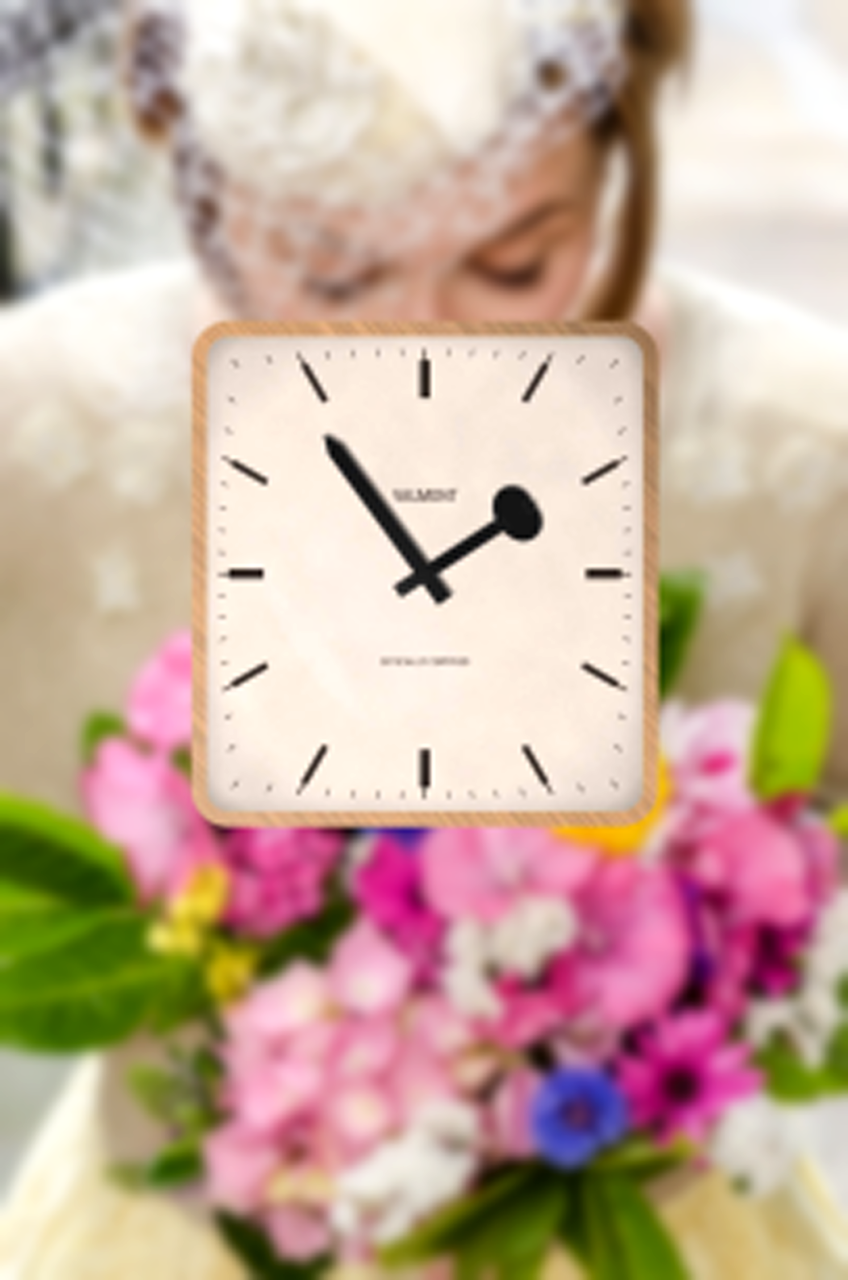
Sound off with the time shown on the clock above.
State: 1:54
